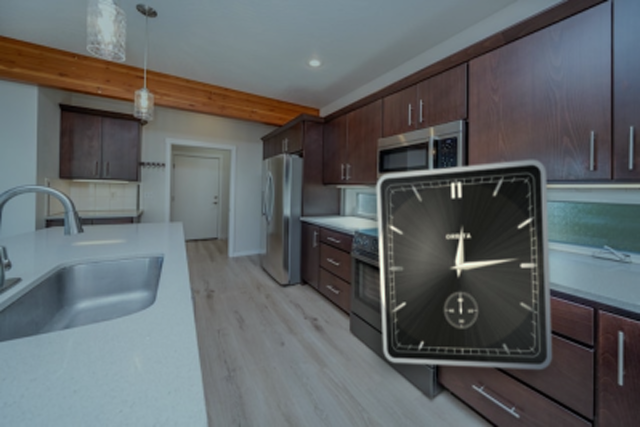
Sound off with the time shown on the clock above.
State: 12:14
